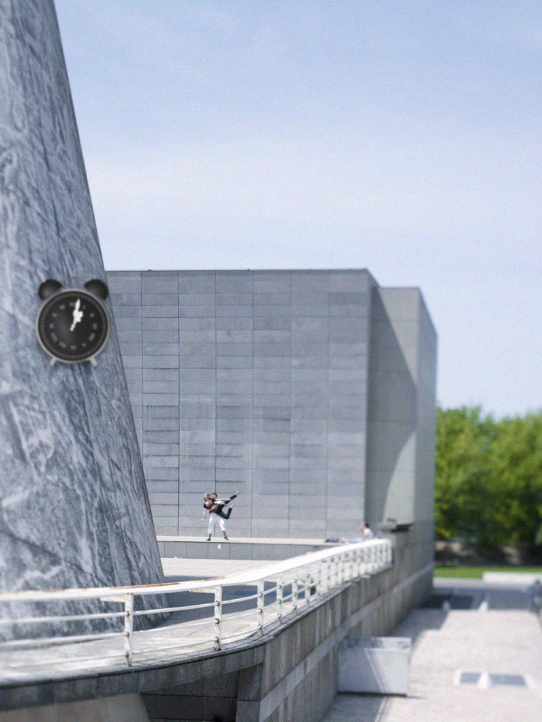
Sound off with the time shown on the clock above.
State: 1:02
